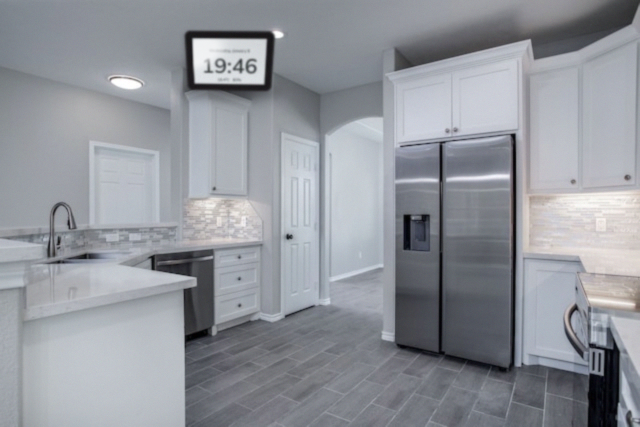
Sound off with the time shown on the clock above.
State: 19:46
